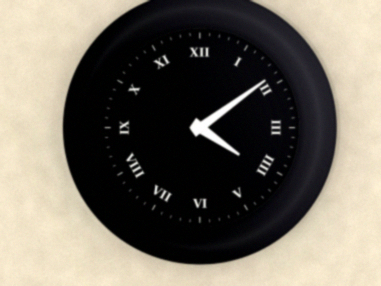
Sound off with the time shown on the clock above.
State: 4:09
